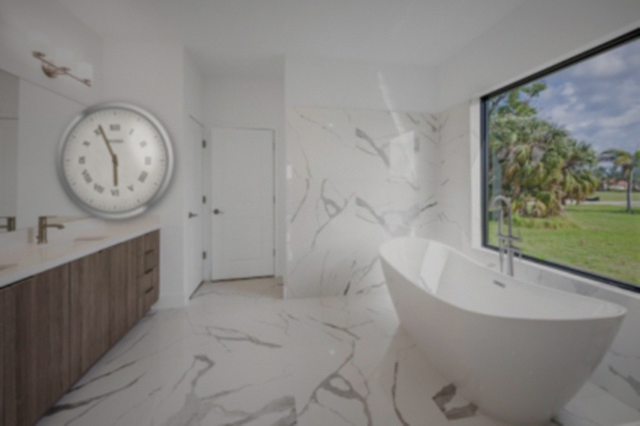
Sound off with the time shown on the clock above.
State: 5:56
